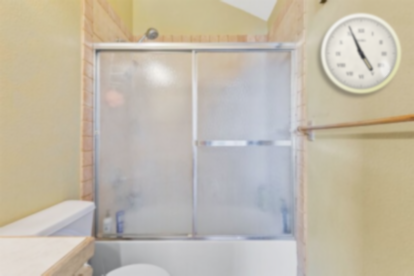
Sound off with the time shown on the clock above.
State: 4:56
